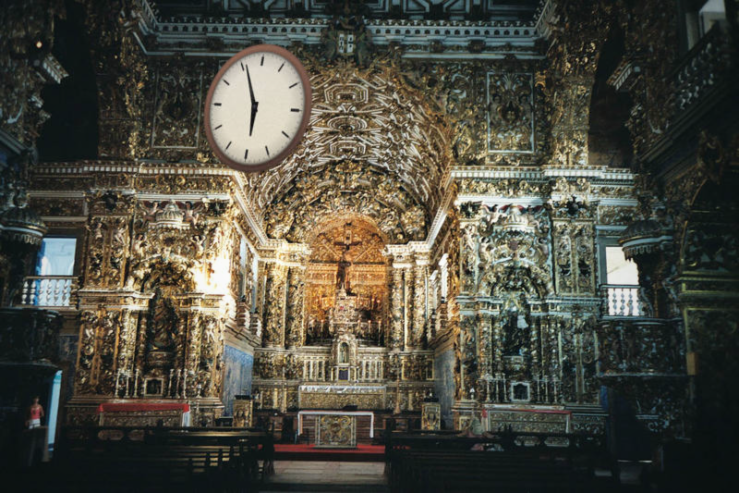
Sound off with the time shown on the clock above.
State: 5:56
